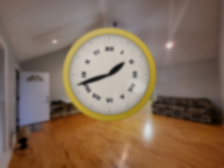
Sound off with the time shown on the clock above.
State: 1:42
